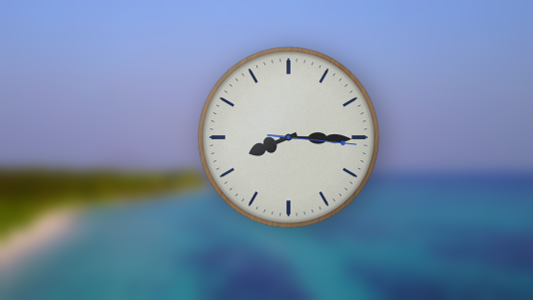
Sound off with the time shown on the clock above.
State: 8:15:16
